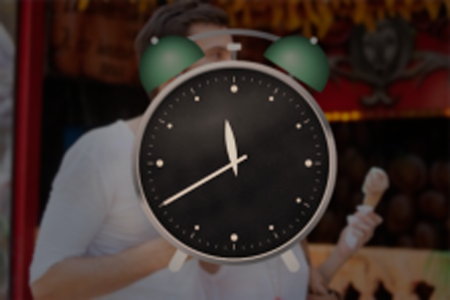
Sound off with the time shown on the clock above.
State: 11:40
